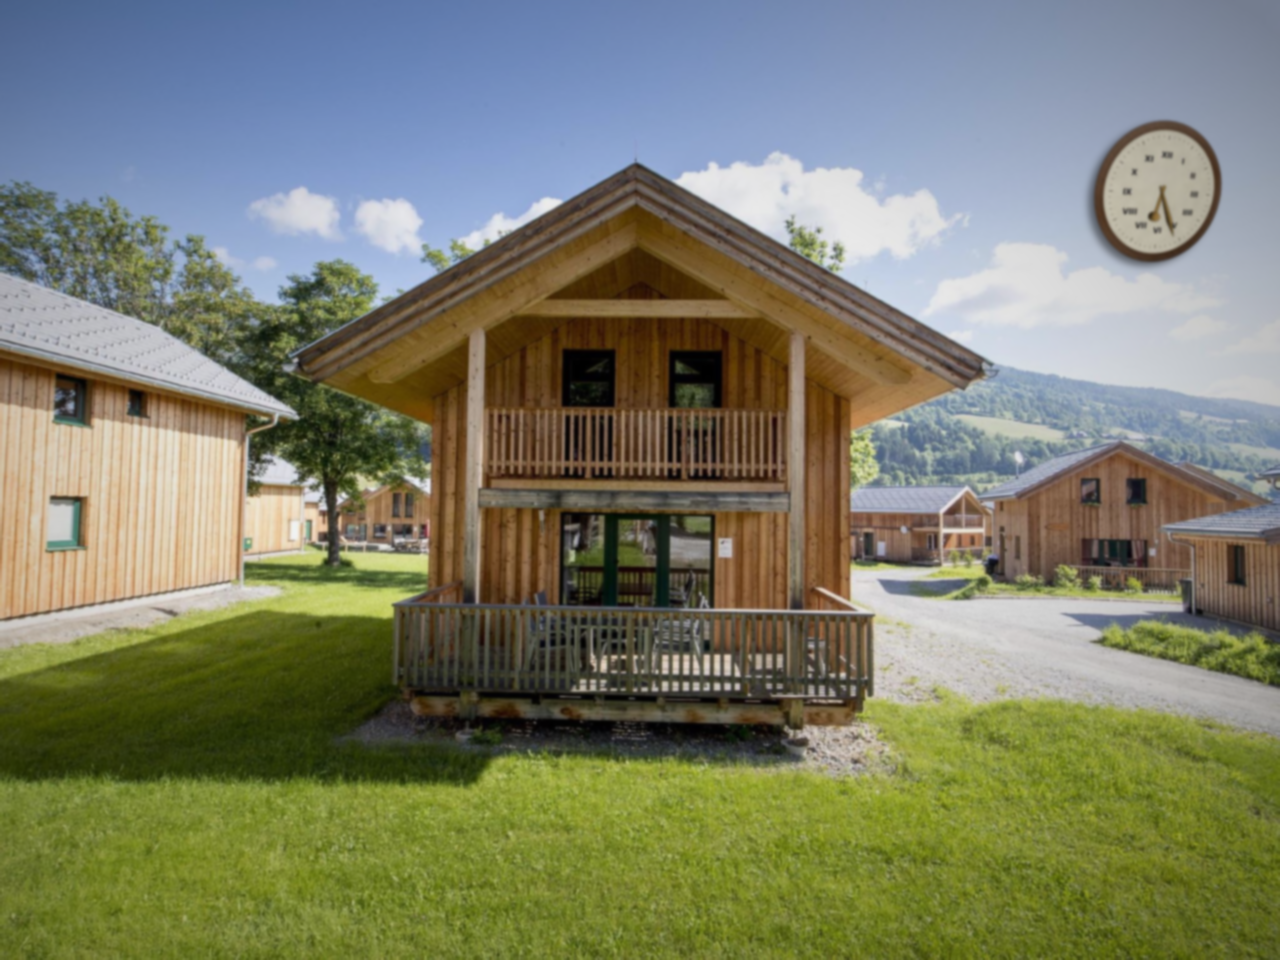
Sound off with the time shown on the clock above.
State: 6:26
